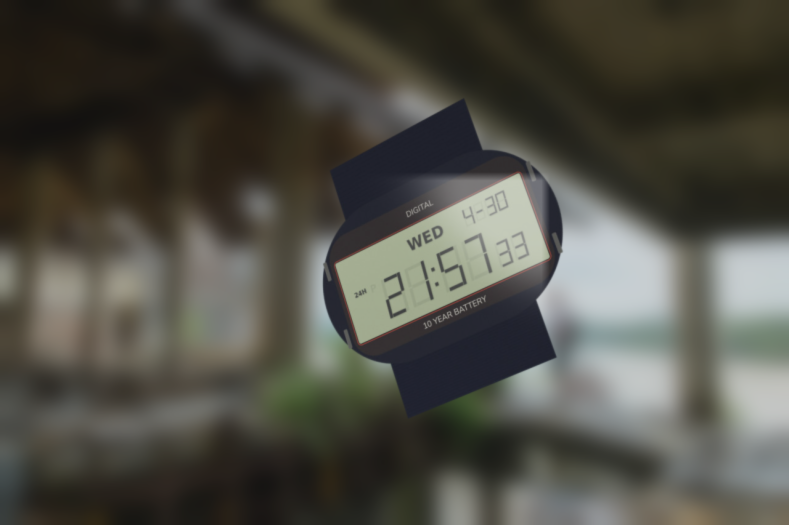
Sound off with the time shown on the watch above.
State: 21:57:33
